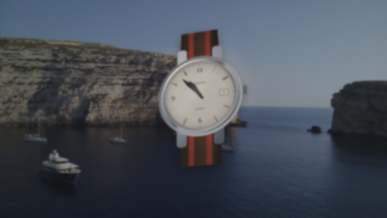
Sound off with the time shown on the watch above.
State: 10:53
